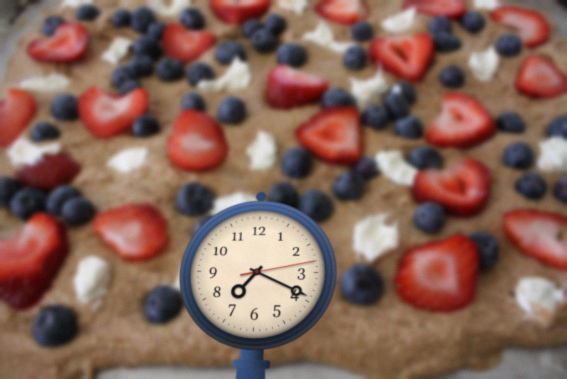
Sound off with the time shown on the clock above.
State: 7:19:13
